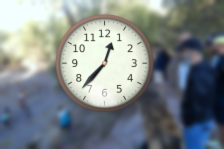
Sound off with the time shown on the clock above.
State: 12:37
